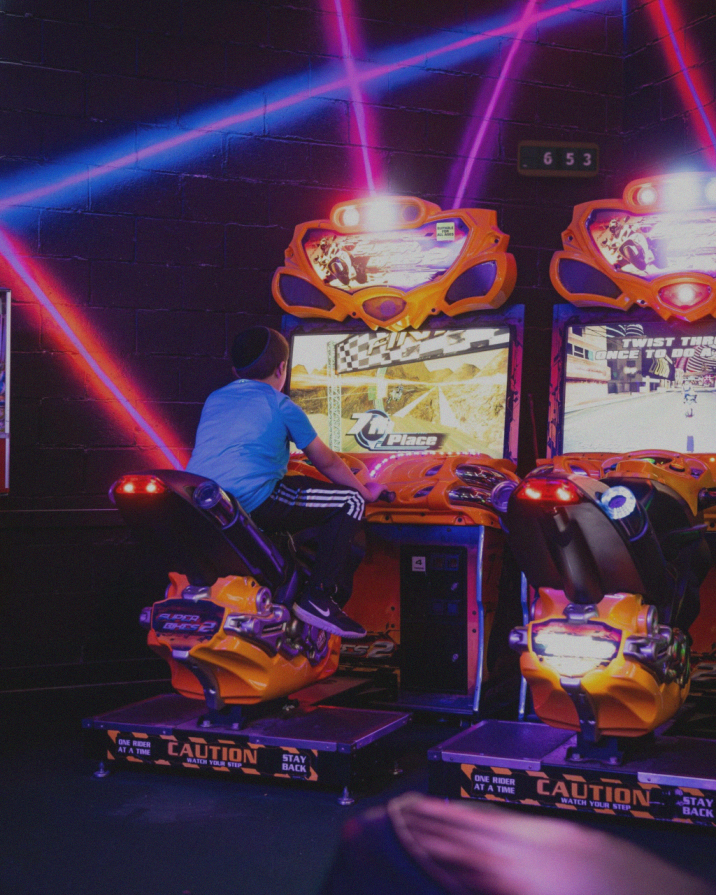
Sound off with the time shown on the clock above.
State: 6:53
